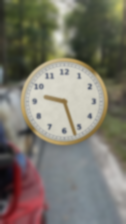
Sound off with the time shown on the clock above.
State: 9:27
